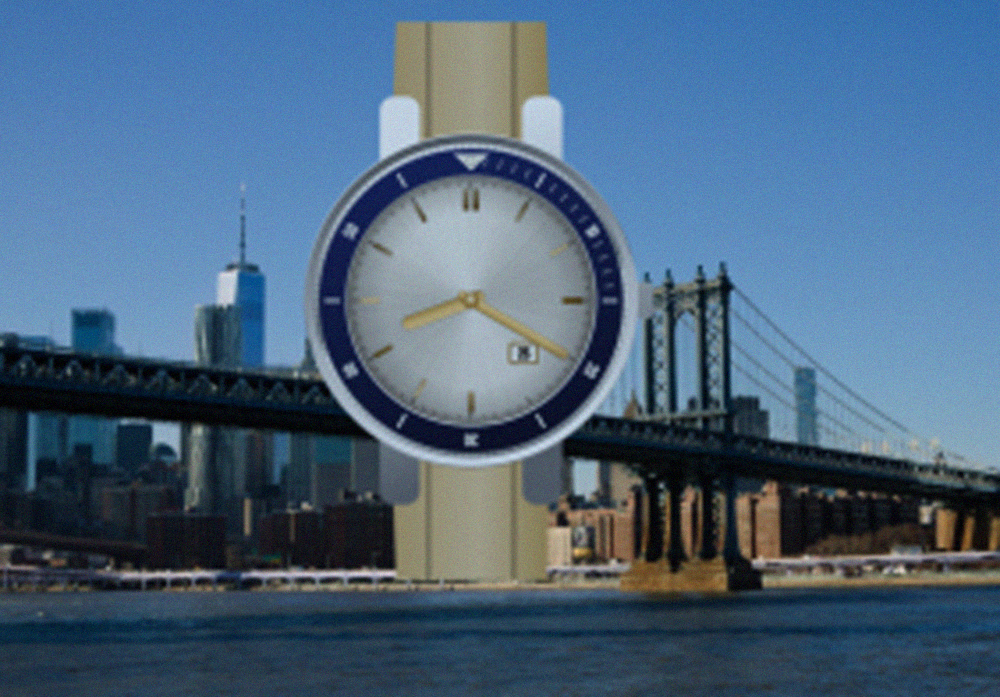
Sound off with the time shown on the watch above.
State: 8:20
